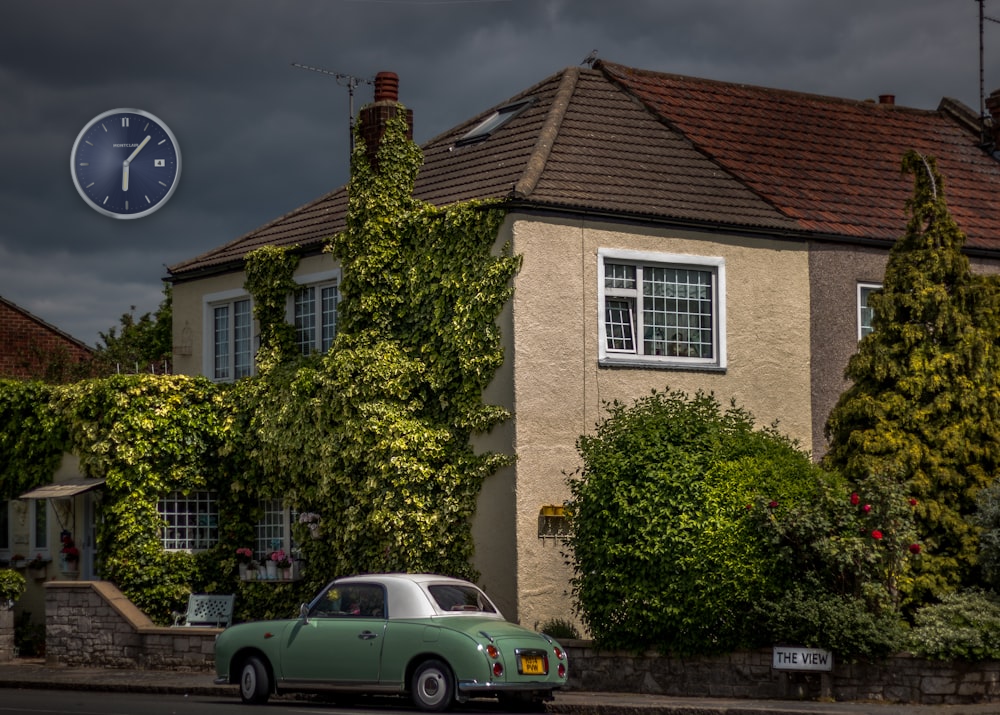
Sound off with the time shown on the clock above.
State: 6:07
